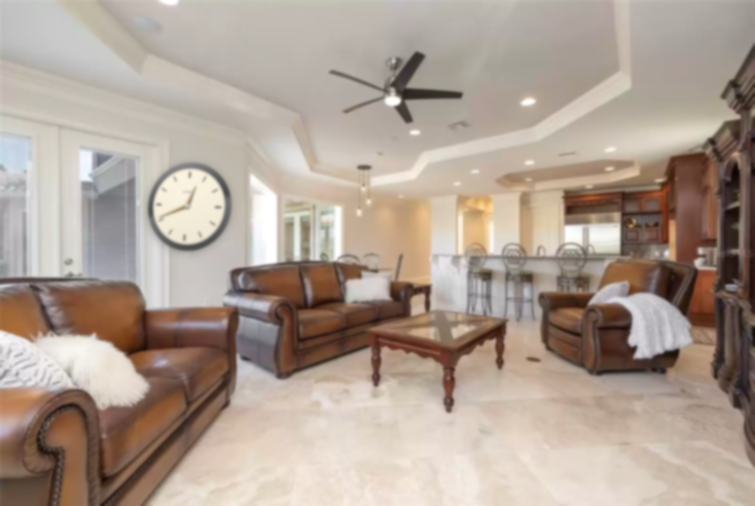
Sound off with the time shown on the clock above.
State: 12:41
